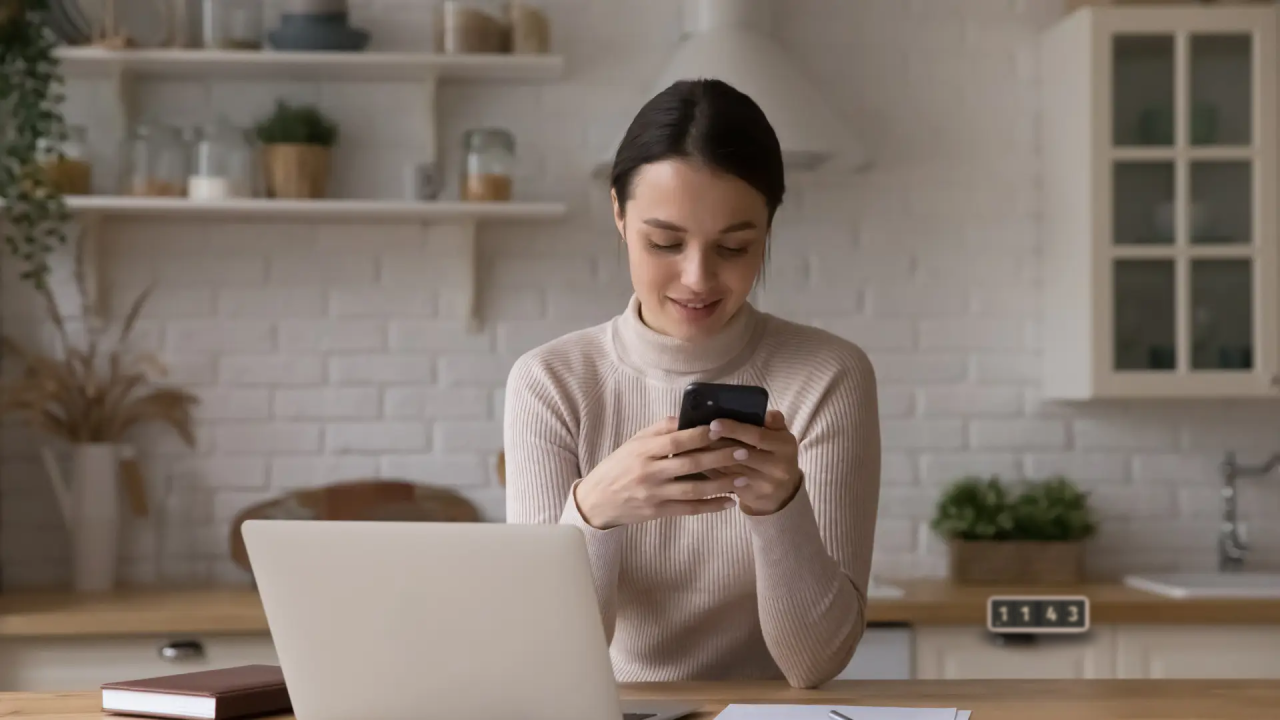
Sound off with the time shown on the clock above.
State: 11:43
